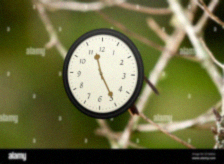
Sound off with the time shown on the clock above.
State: 11:25
